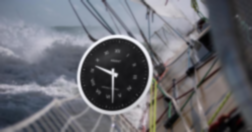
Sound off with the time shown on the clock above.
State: 9:28
